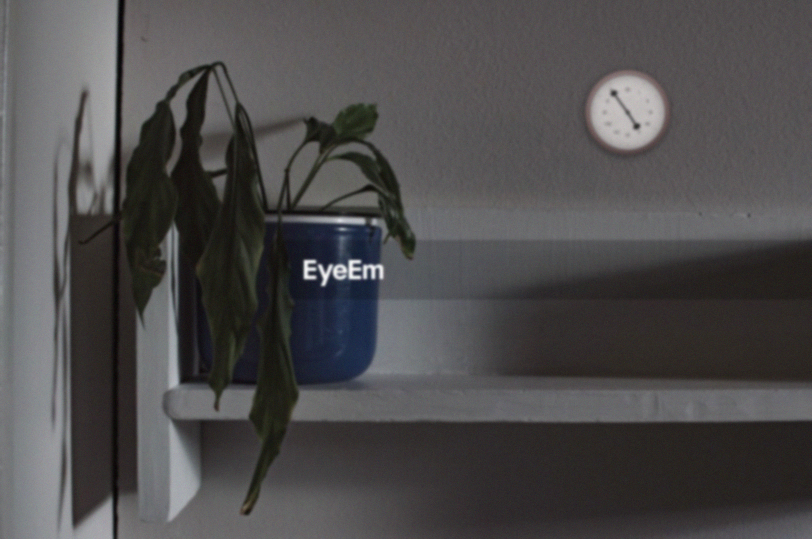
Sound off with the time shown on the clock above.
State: 4:54
